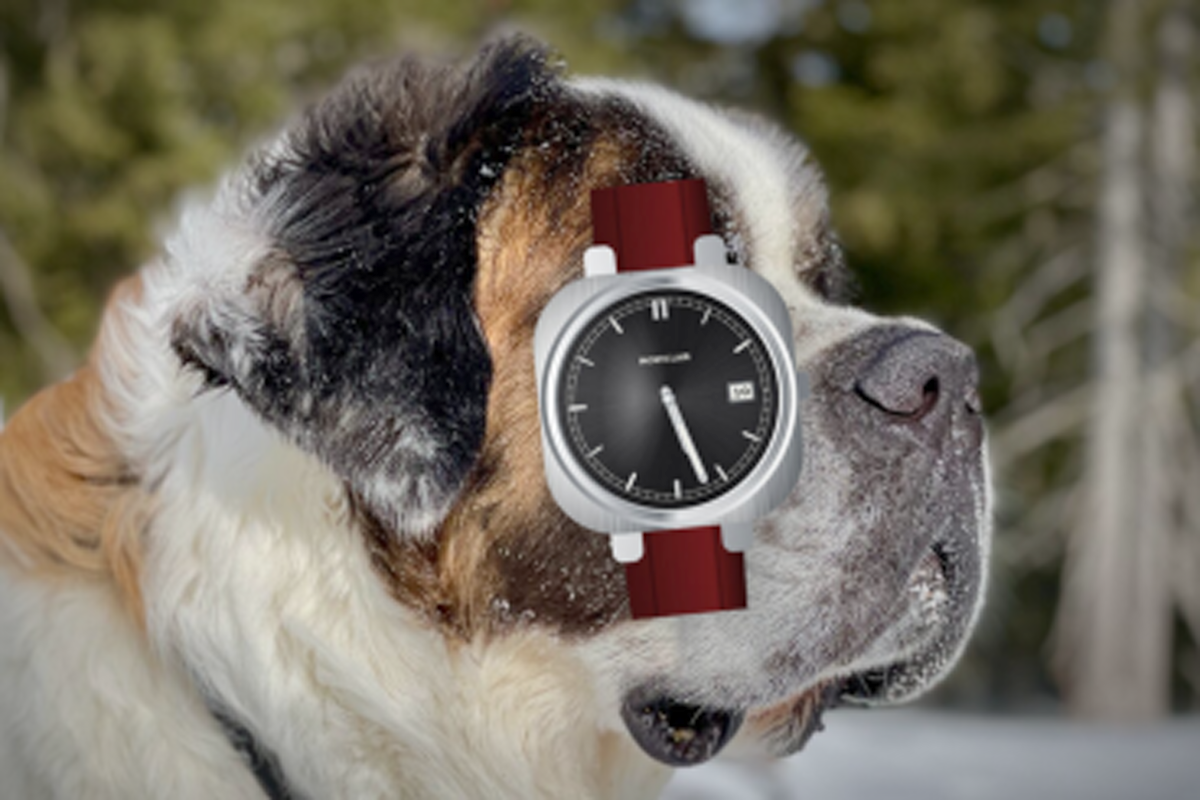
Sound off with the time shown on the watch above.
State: 5:27
